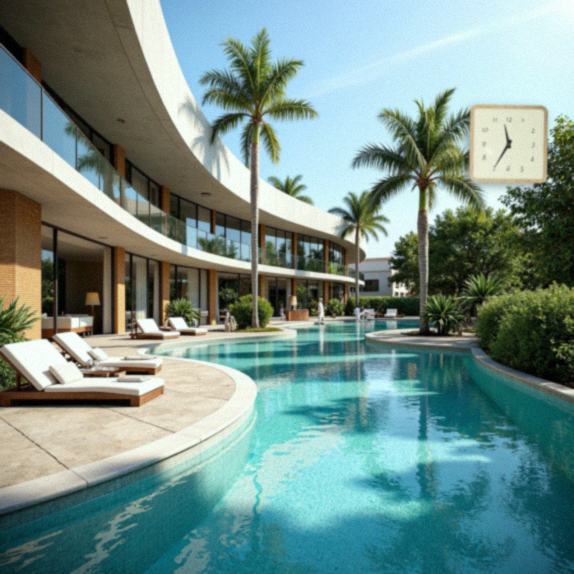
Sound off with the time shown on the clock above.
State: 11:35
